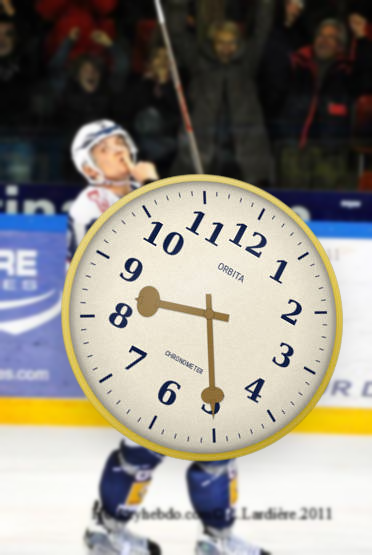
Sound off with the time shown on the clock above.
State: 8:25
